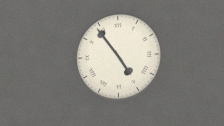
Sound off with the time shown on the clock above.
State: 4:54
